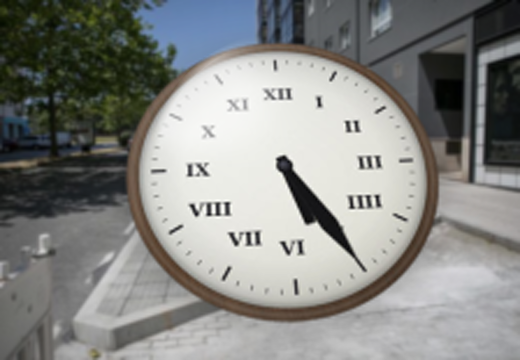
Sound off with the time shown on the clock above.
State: 5:25
